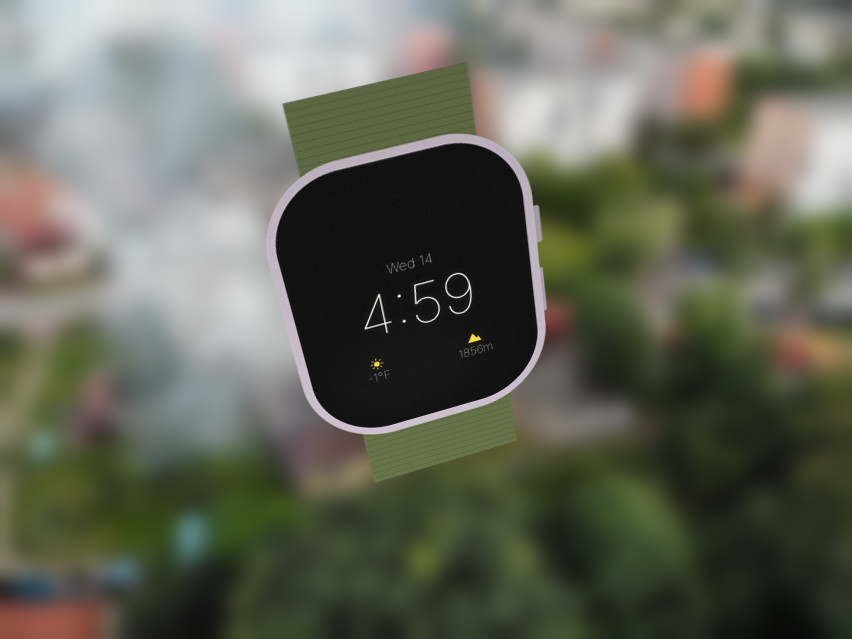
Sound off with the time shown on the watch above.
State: 4:59
